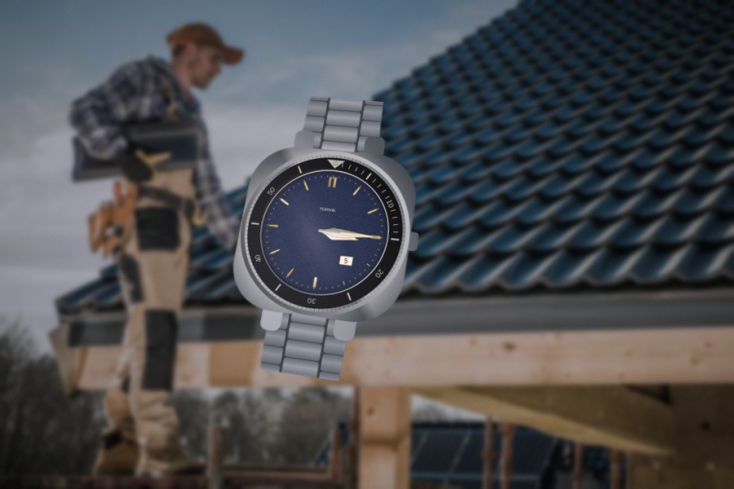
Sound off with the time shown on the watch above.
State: 3:15
